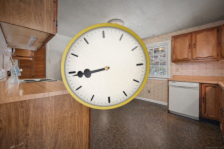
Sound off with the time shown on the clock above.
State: 8:44
